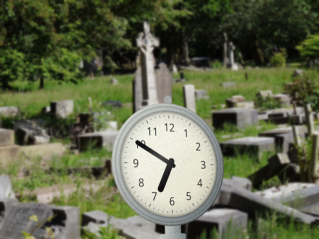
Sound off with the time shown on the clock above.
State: 6:50
